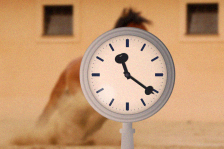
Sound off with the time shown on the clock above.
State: 11:21
